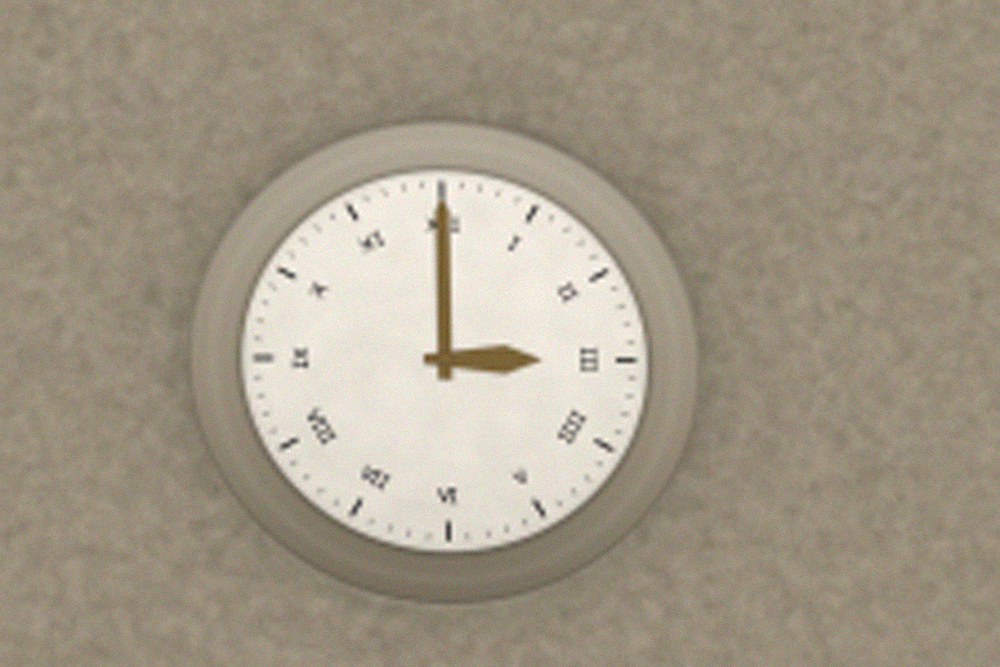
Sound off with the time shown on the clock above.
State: 3:00
